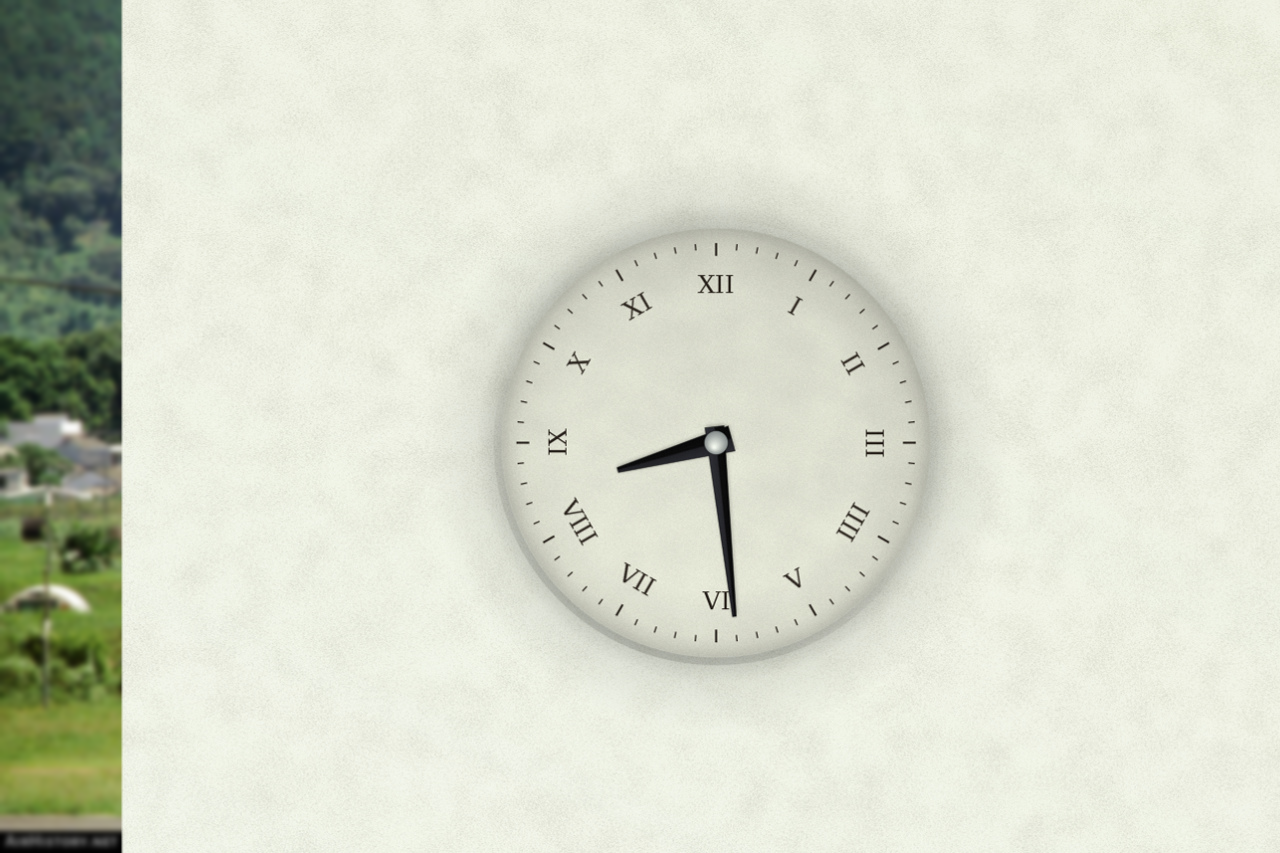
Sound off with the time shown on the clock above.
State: 8:29
